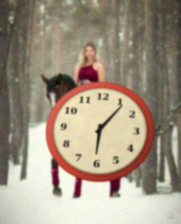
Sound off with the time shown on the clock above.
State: 6:06
